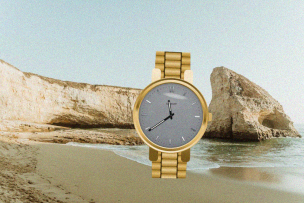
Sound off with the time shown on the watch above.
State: 11:39
